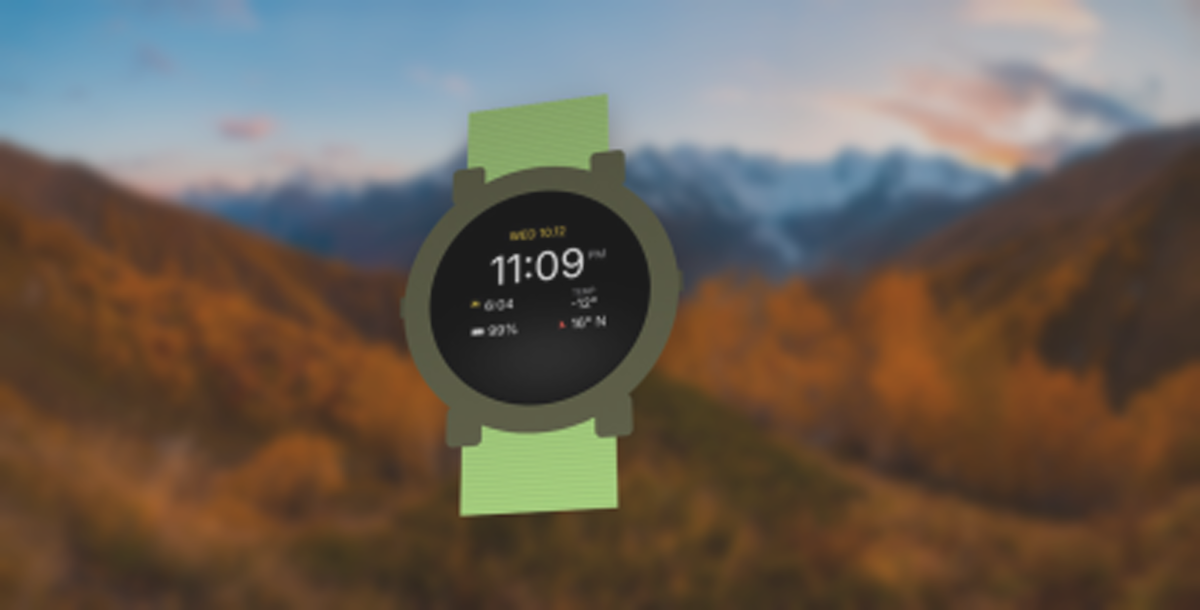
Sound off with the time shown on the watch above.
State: 11:09
